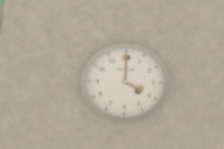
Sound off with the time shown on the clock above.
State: 4:00
